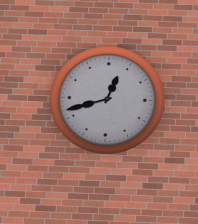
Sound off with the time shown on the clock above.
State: 12:42
